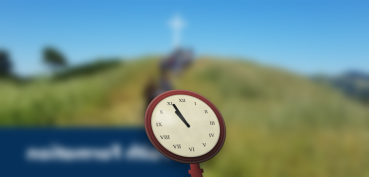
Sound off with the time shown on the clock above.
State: 10:56
